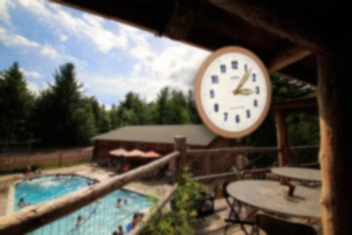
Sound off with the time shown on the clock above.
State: 3:07
